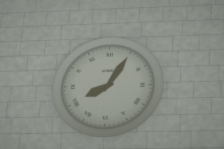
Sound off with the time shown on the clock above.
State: 8:05
